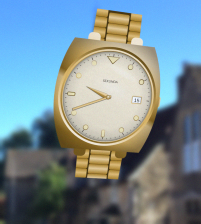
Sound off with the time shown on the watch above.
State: 9:41
